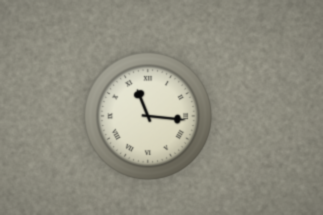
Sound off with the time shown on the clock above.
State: 11:16
